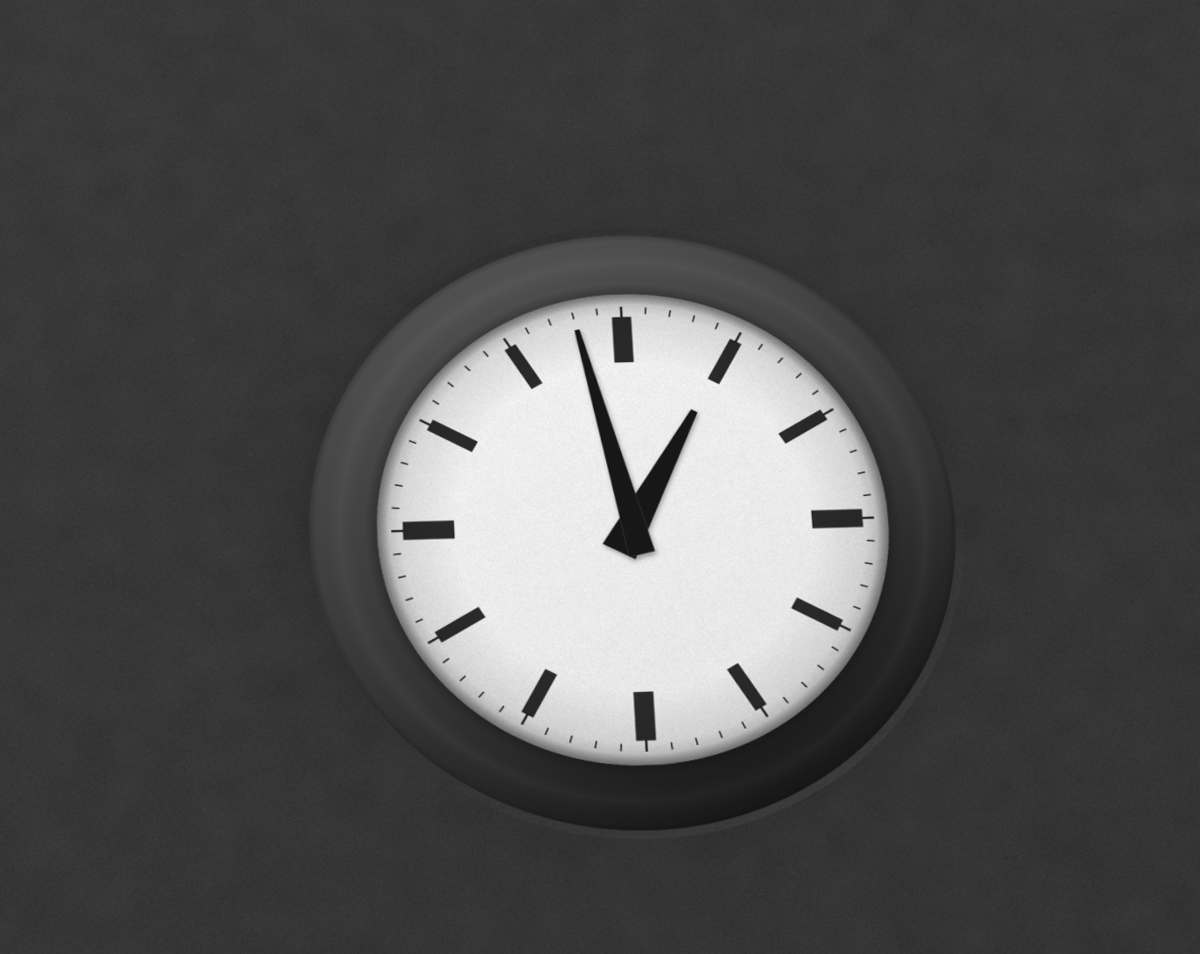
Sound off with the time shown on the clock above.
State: 12:58
